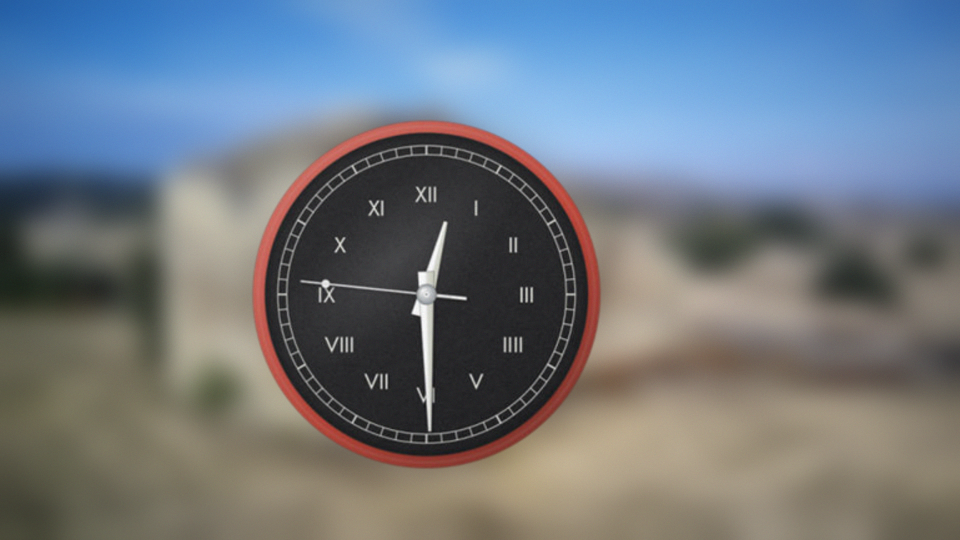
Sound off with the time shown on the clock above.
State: 12:29:46
